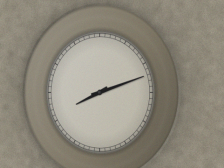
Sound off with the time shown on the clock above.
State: 8:12
